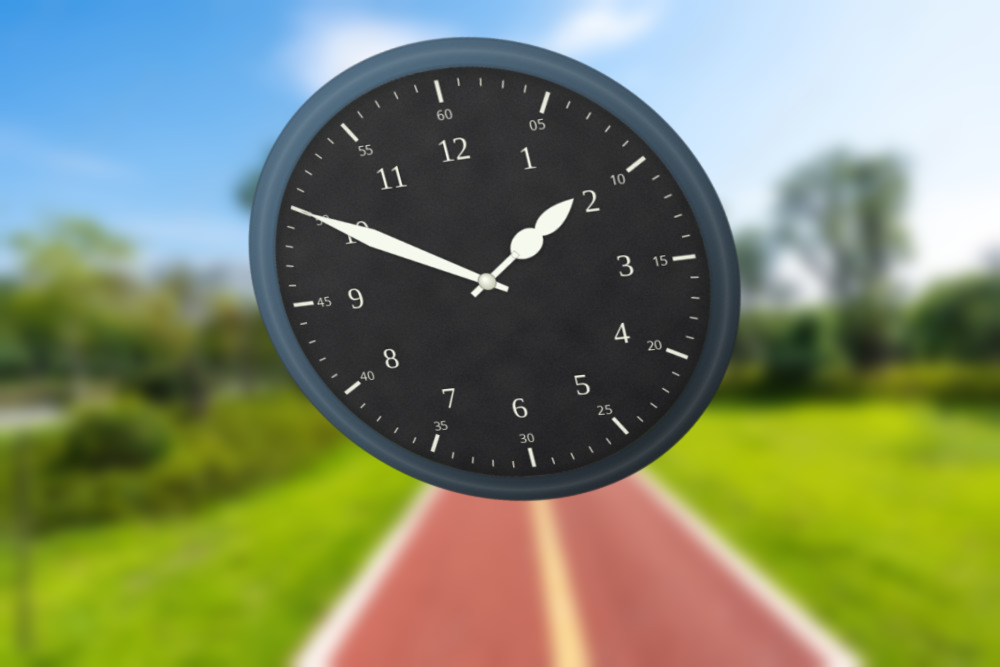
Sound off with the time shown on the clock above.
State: 1:50
